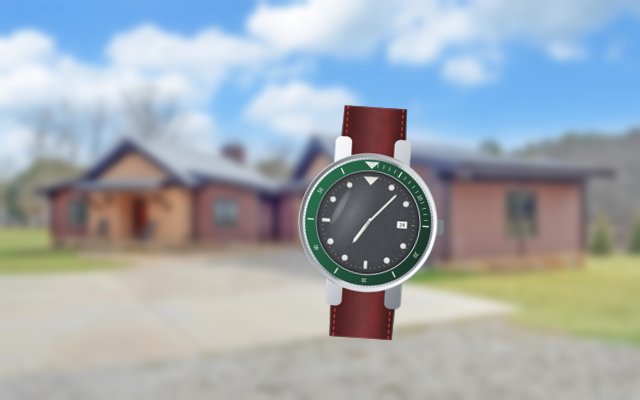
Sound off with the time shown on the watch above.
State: 7:07
